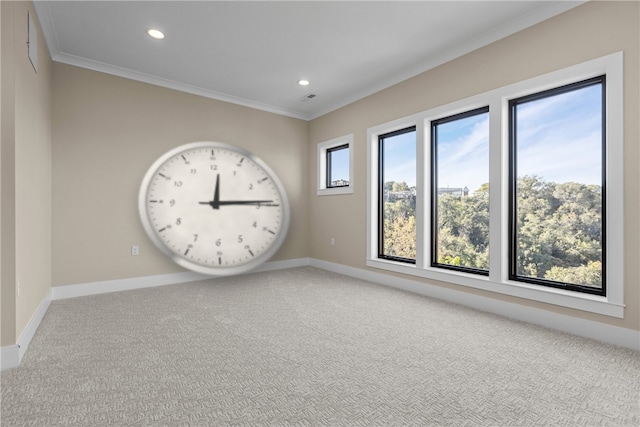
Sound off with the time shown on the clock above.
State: 12:14:15
